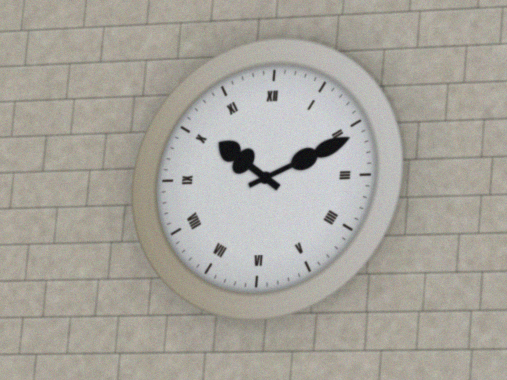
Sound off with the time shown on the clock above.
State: 10:11
